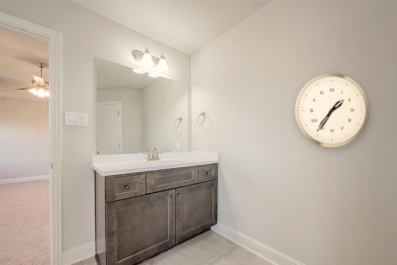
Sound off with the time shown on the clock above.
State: 1:36
